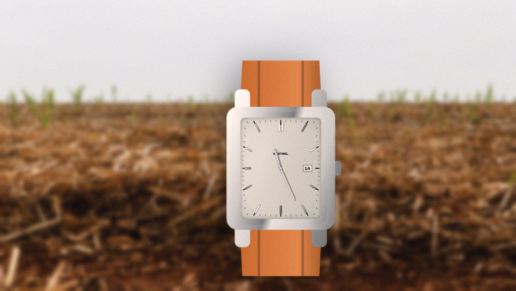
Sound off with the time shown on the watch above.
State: 11:26
